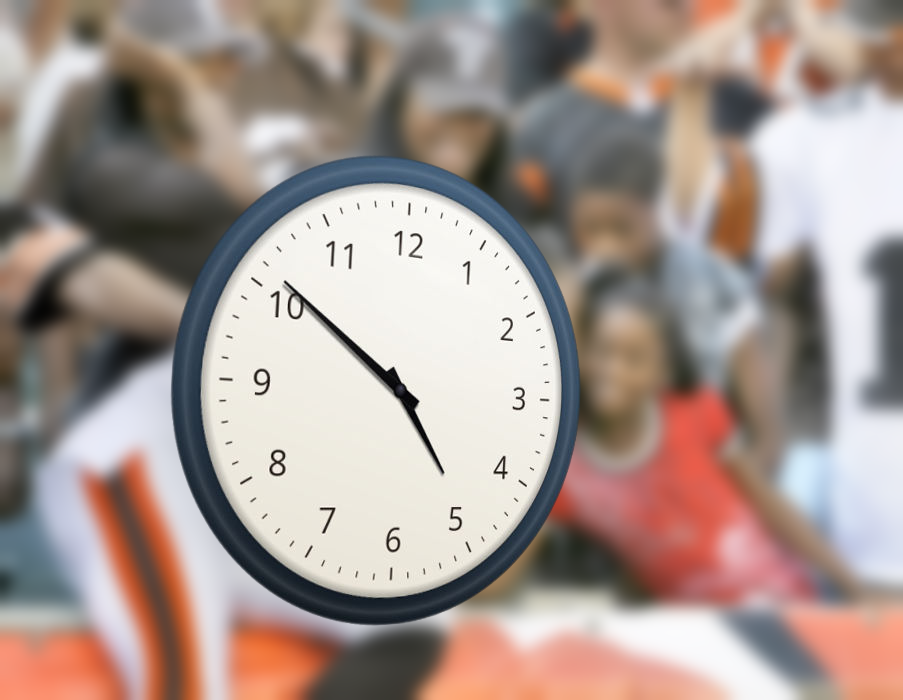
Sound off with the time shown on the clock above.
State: 4:51
